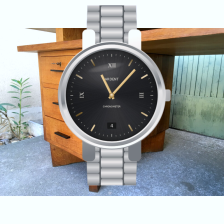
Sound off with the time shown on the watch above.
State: 11:07
